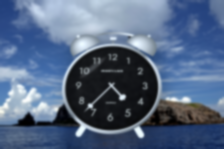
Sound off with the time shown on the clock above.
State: 4:37
